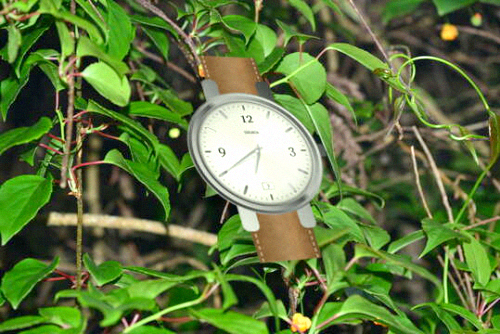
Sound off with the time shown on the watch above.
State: 6:40
